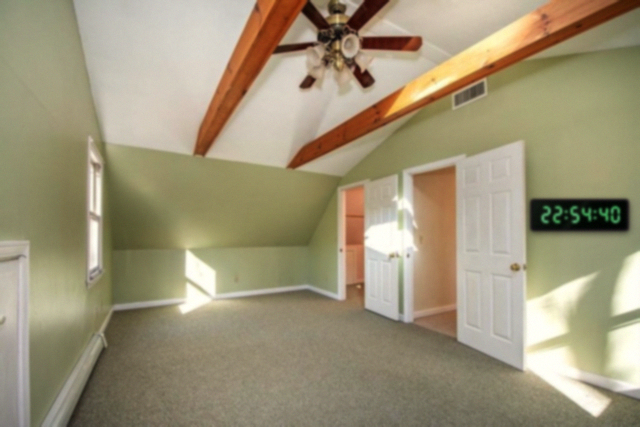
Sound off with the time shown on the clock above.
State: 22:54:40
